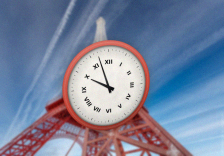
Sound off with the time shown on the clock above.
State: 9:57
